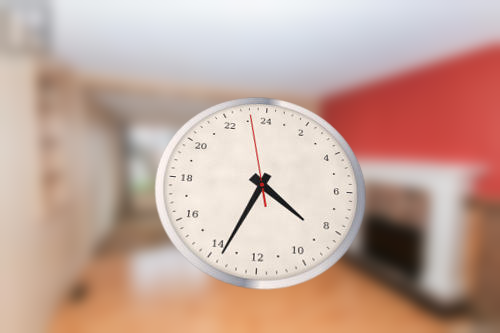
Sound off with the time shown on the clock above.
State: 8:33:58
